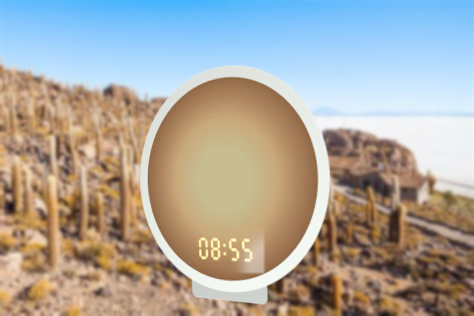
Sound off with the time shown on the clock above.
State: 8:55
